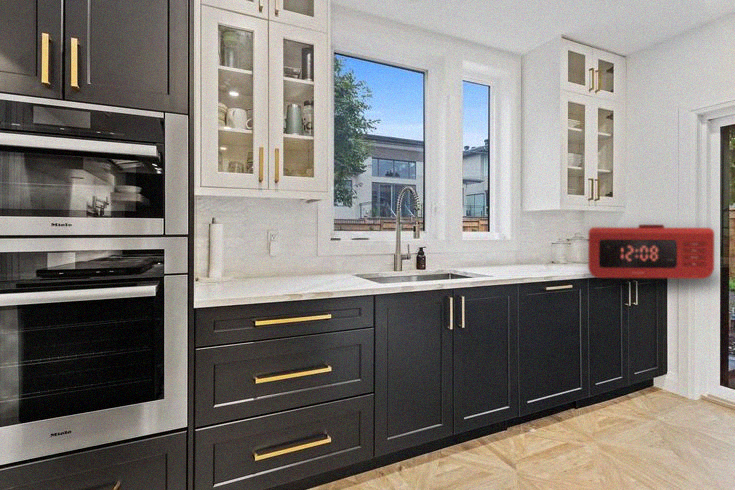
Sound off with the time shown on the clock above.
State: 12:08
